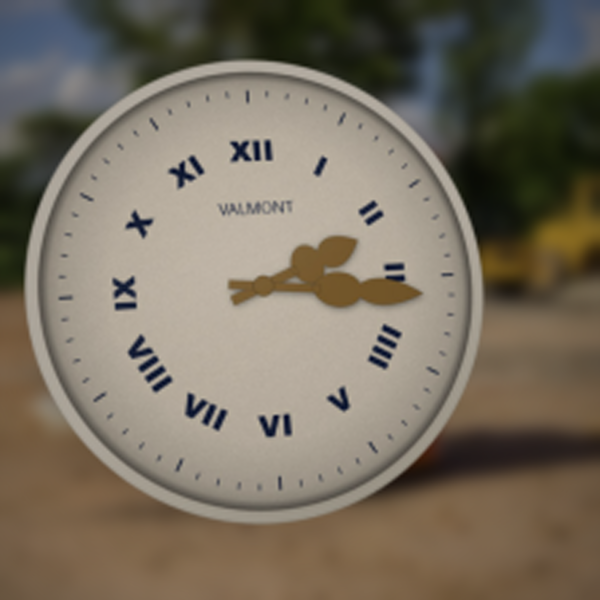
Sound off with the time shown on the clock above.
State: 2:16
